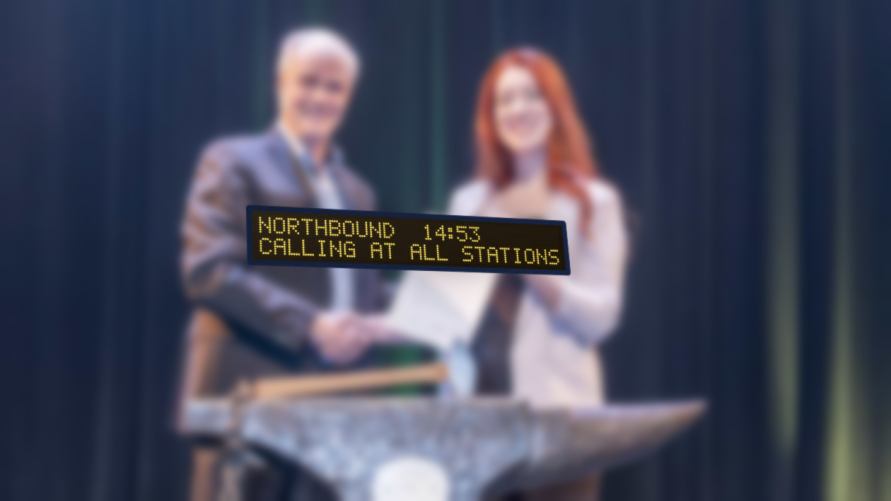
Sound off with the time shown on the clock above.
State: 14:53
